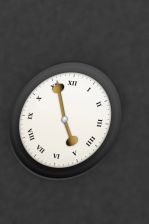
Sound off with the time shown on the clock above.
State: 4:56
